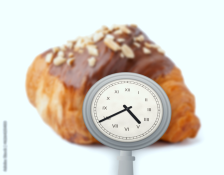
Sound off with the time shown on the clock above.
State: 4:40
